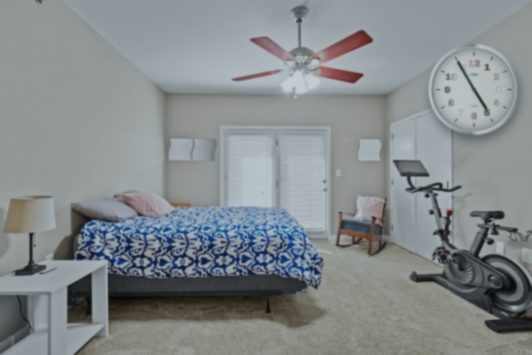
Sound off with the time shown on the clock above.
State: 4:55
